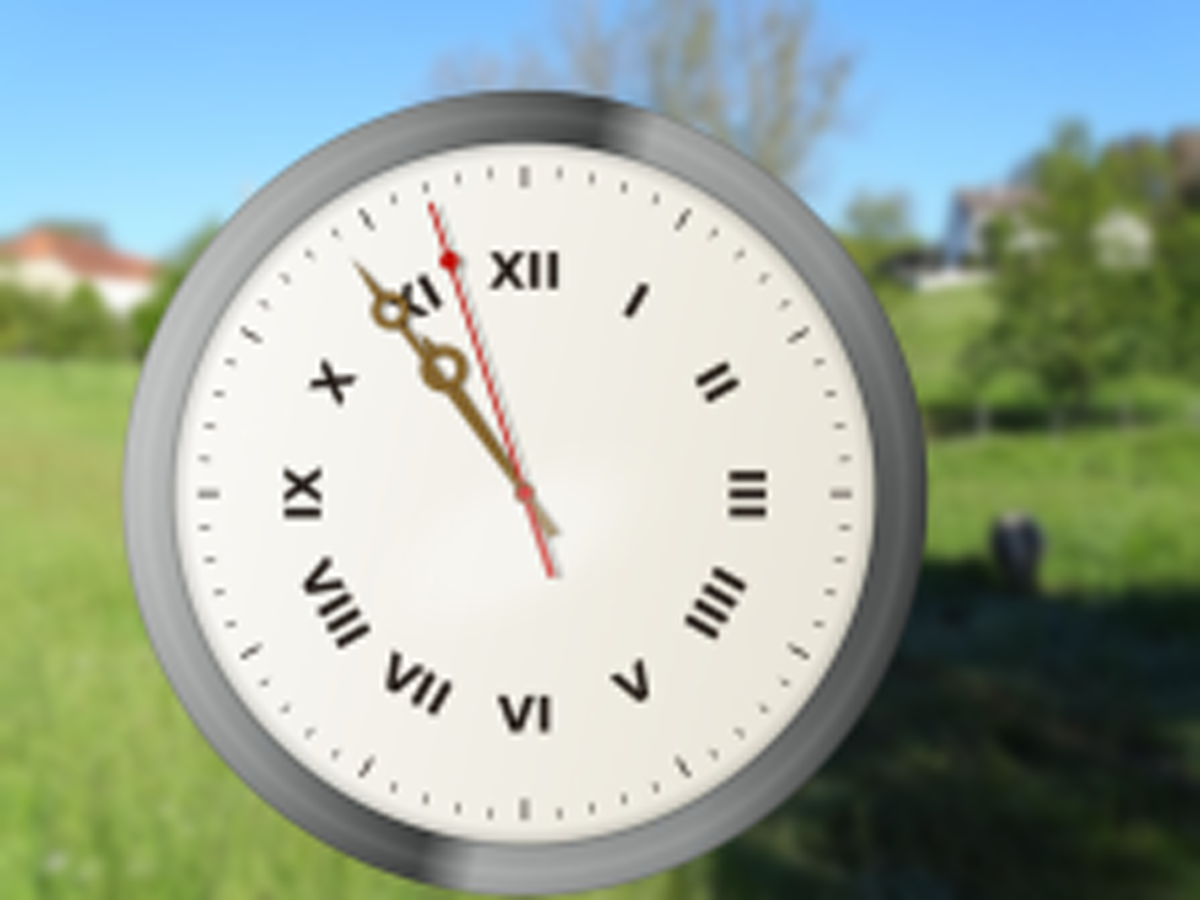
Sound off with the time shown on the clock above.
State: 10:53:57
